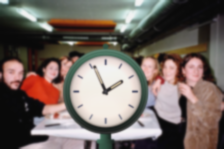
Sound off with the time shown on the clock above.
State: 1:56
